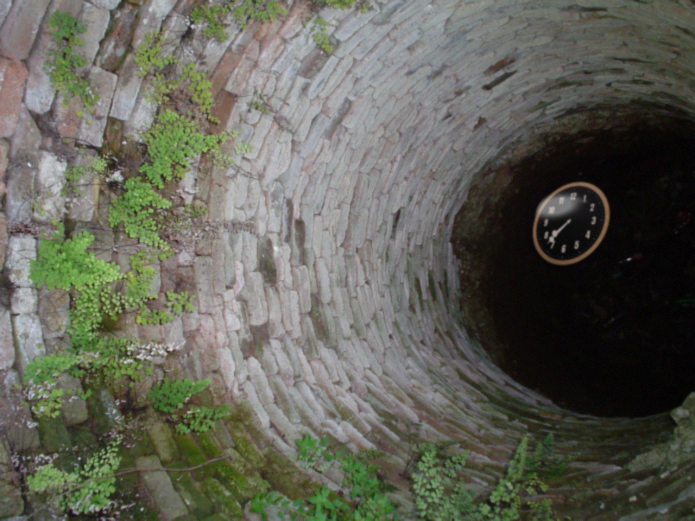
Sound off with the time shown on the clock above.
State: 7:37
